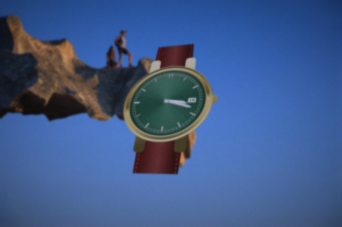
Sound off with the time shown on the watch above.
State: 3:18
